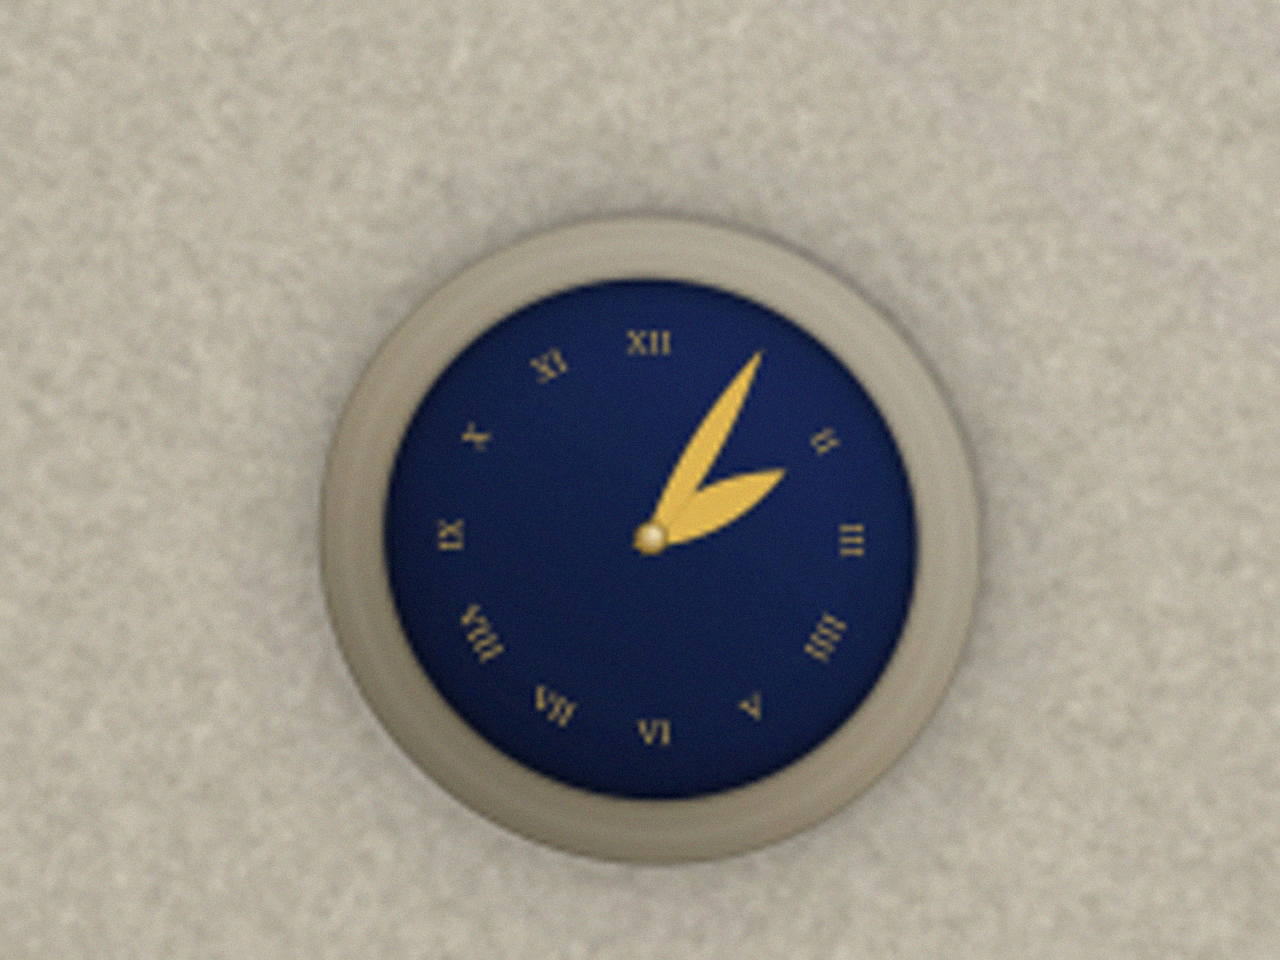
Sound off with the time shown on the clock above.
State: 2:05
